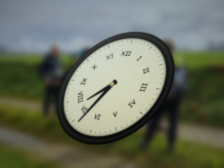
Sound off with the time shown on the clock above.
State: 7:34
